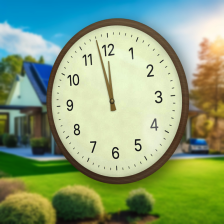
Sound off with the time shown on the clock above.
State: 11:58
